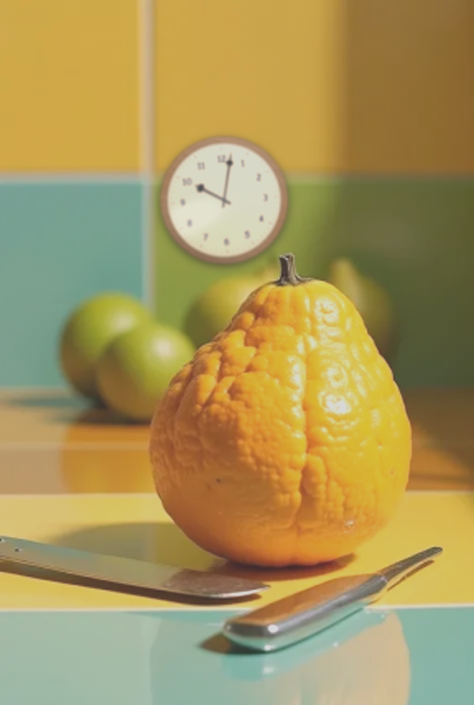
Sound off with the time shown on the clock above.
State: 10:02
